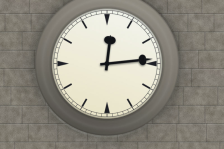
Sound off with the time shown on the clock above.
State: 12:14
